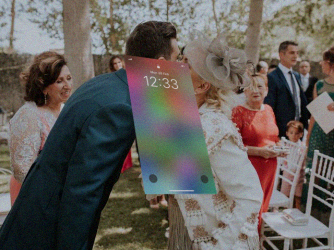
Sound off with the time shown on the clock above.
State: 12:33
